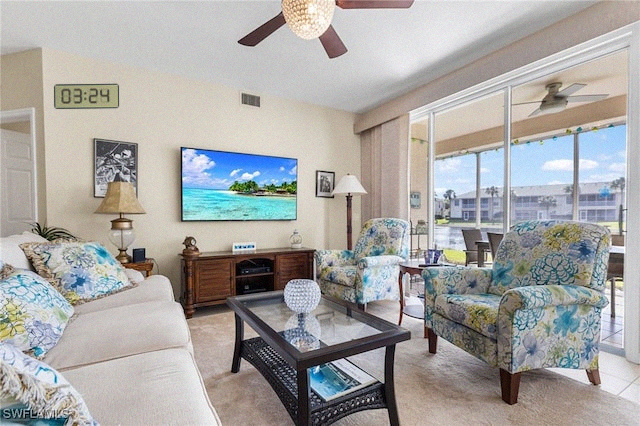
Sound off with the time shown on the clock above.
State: 3:24
